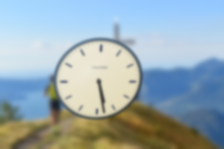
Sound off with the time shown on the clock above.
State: 5:28
